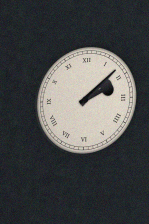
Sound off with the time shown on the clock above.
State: 2:08
